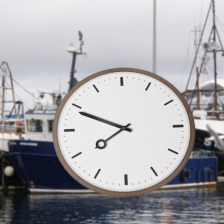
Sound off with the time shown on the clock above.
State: 7:49
